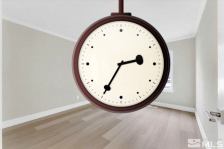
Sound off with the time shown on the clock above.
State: 2:35
